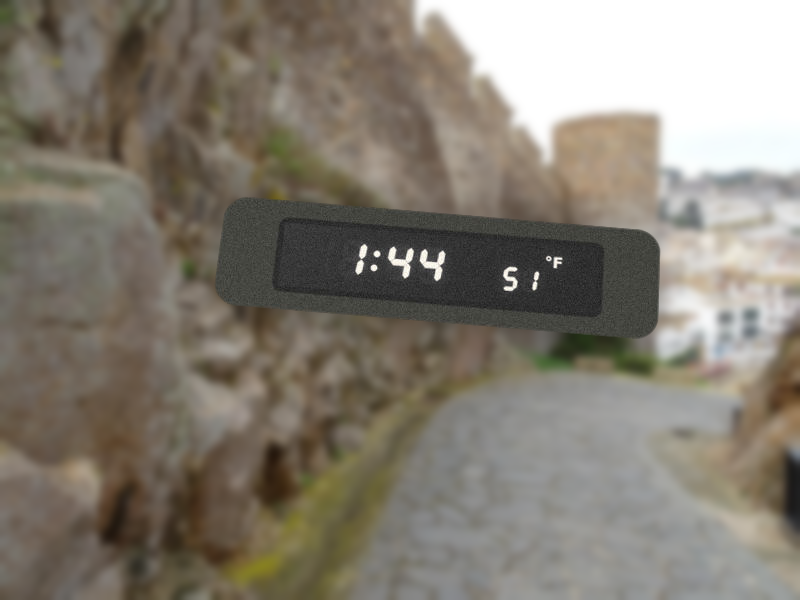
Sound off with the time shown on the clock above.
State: 1:44
